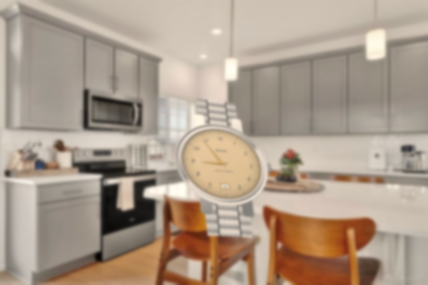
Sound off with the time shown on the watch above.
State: 8:54
